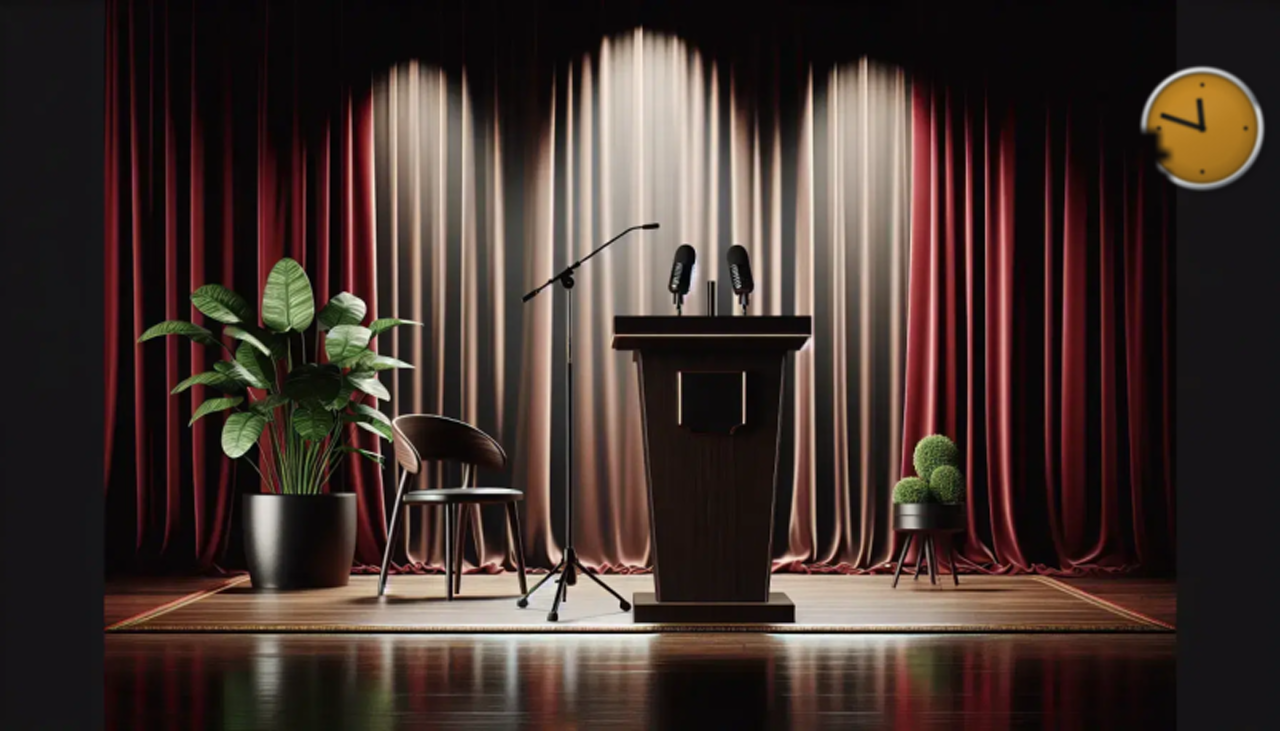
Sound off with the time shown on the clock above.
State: 11:48
